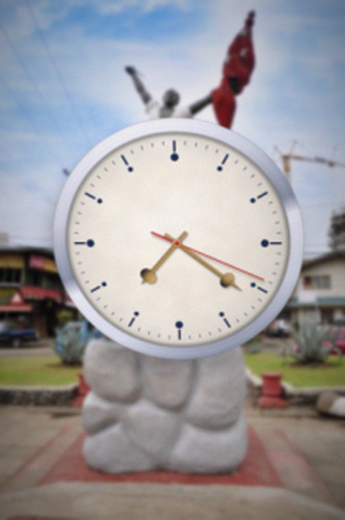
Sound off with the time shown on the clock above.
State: 7:21:19
